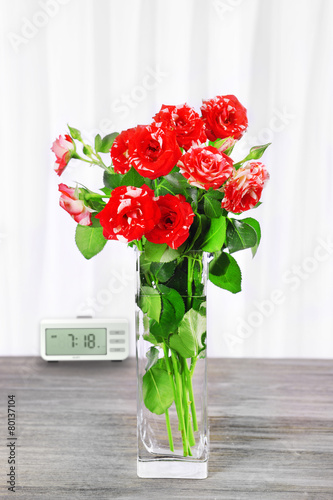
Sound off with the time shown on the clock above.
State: 7:18
